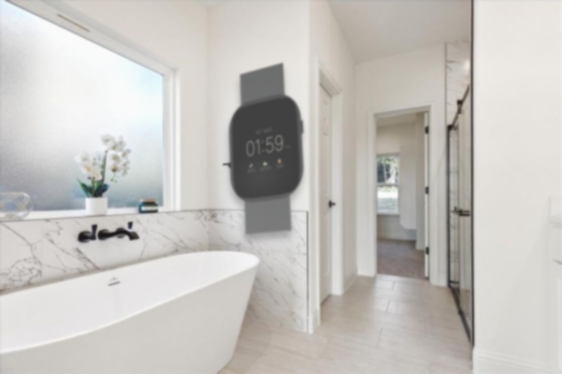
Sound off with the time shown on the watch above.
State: 1:59
